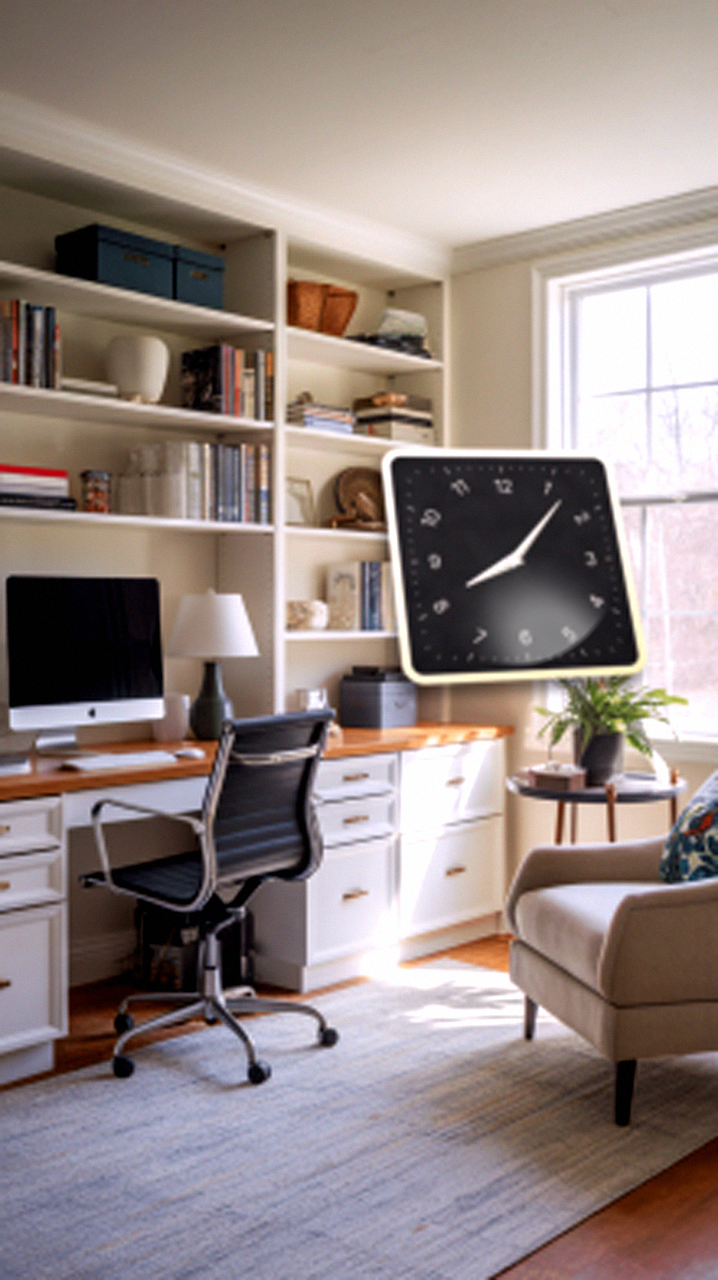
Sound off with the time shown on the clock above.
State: 8:07
